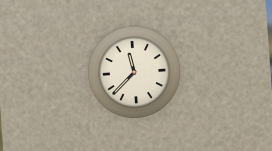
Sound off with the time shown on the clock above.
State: 11:38
